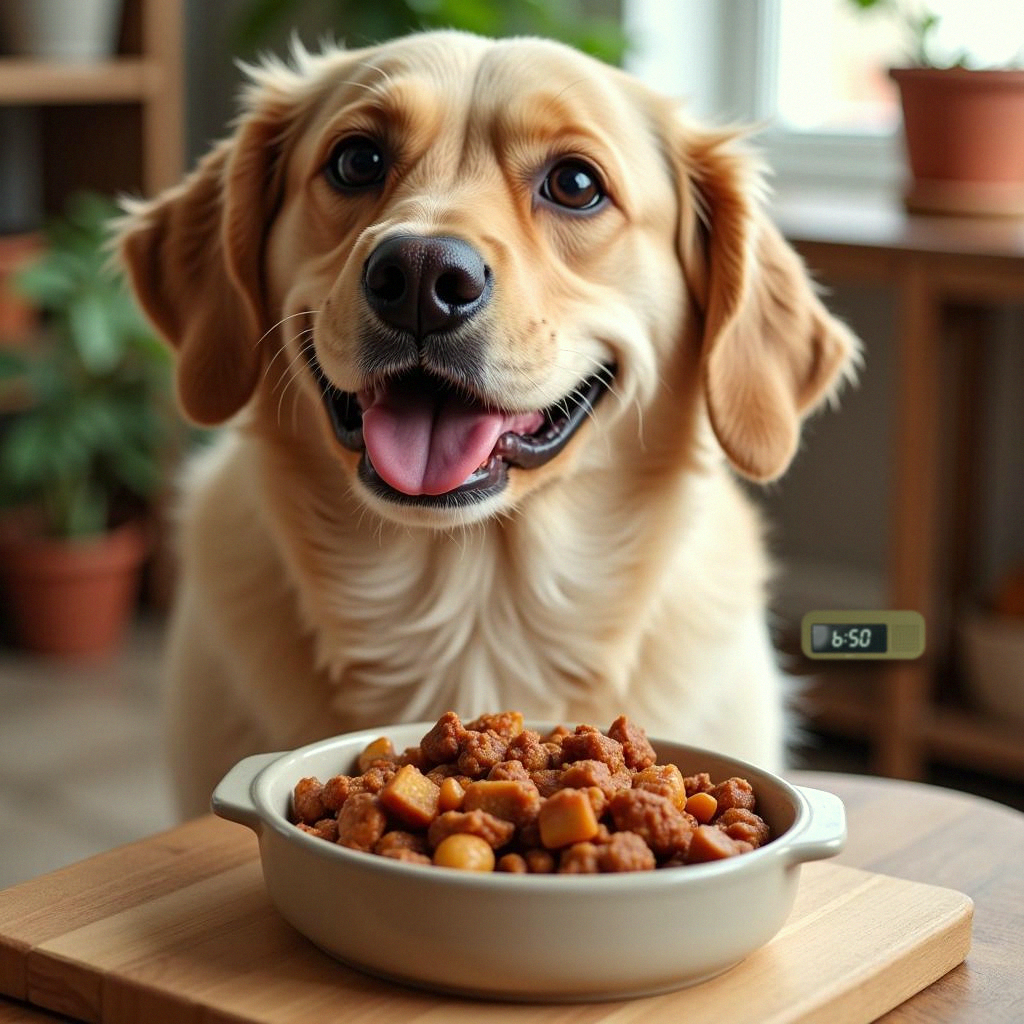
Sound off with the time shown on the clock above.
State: 6:50
